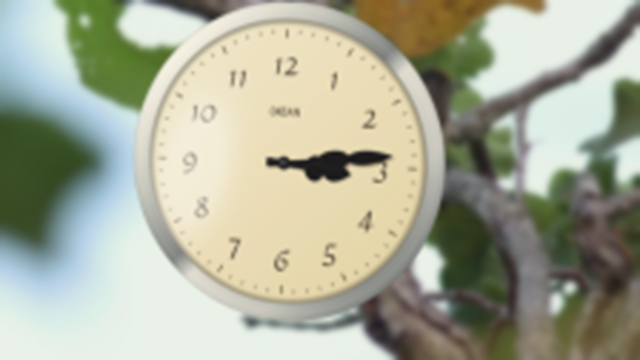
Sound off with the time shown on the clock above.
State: 3:14
